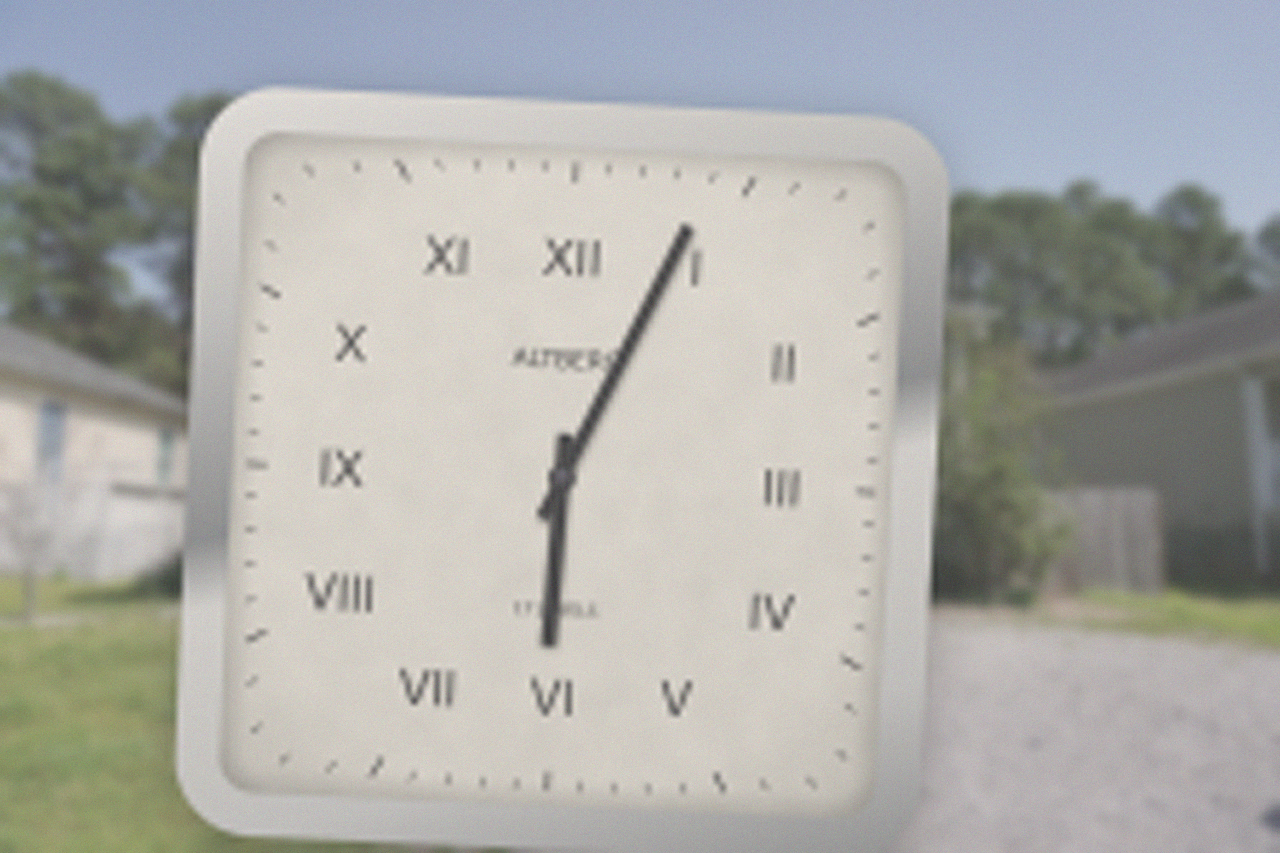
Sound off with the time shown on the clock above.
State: 6:04
